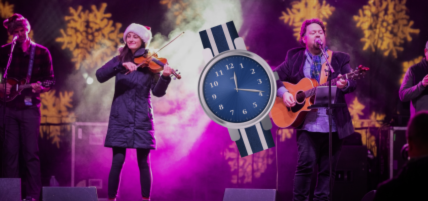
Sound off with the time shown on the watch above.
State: 12:19
